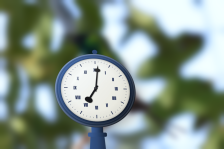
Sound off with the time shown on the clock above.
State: 7:01
